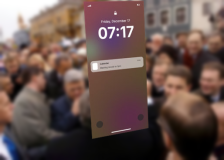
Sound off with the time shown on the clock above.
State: 7:17
